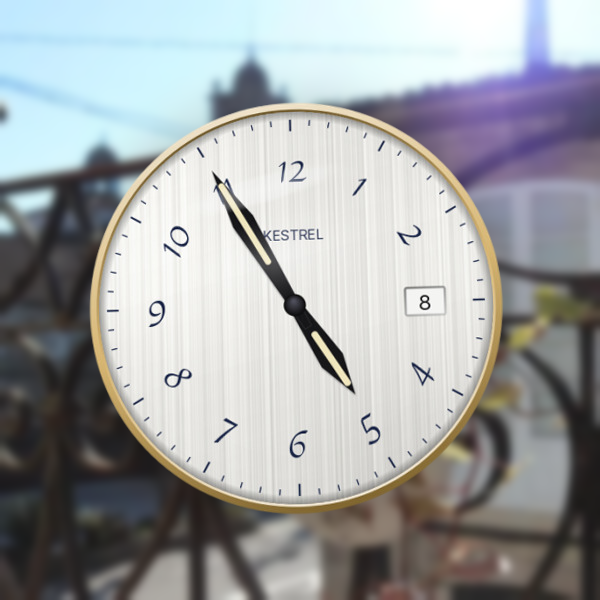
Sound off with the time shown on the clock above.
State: 4:55
